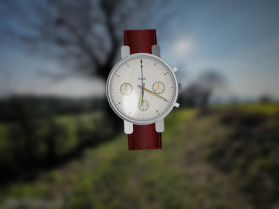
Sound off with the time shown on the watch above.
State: 6:20
